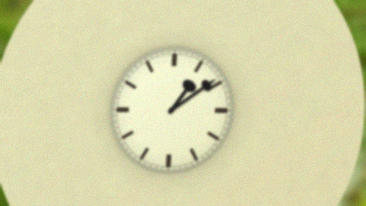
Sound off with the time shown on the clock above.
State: 1:09
